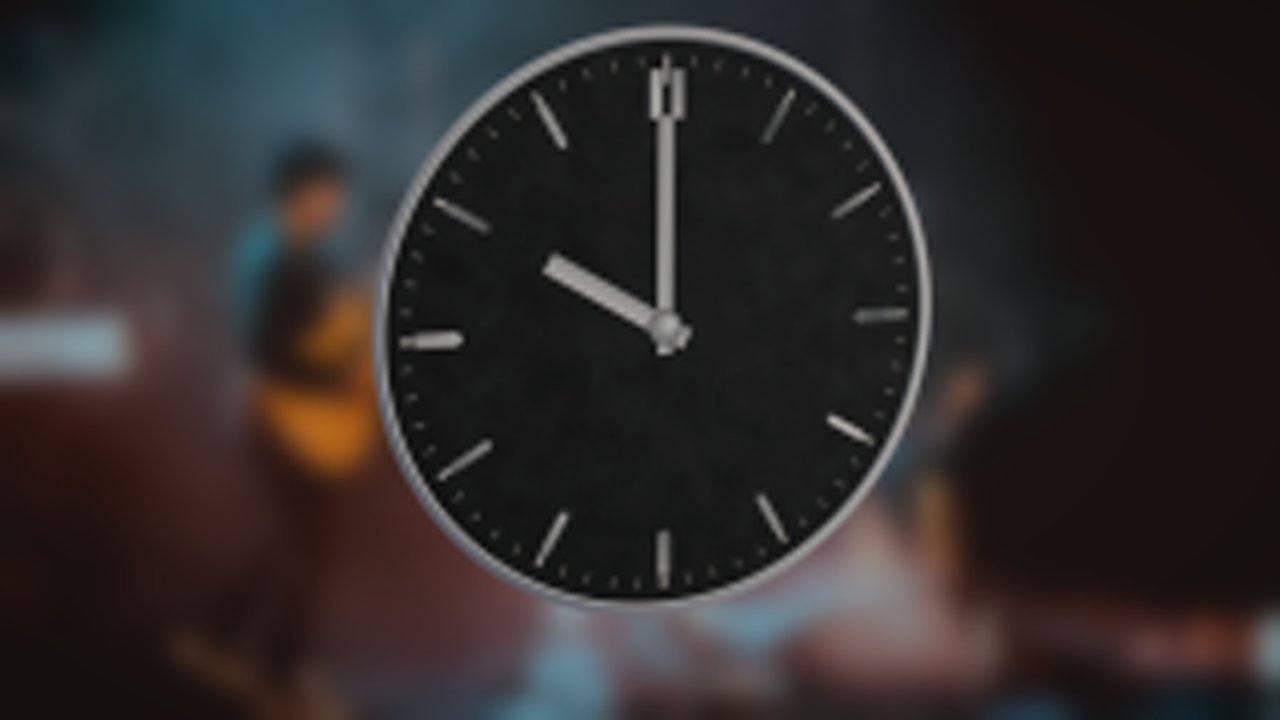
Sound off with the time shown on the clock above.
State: 10:00
